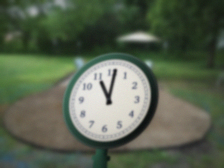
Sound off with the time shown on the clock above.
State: 11:01
